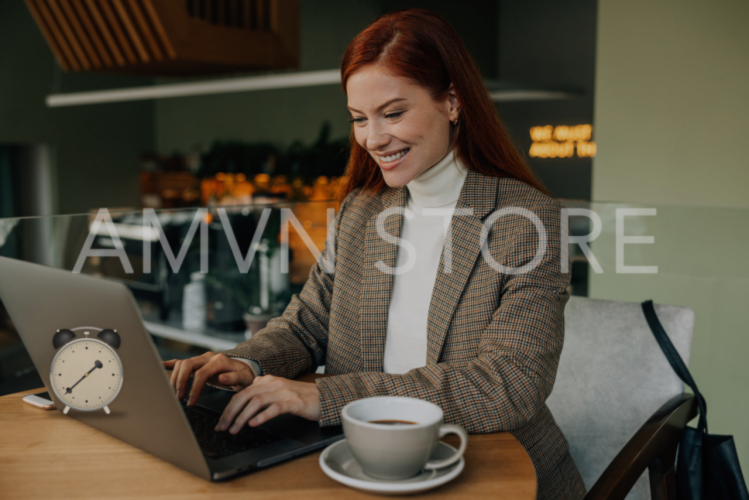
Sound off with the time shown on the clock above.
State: 1:38
